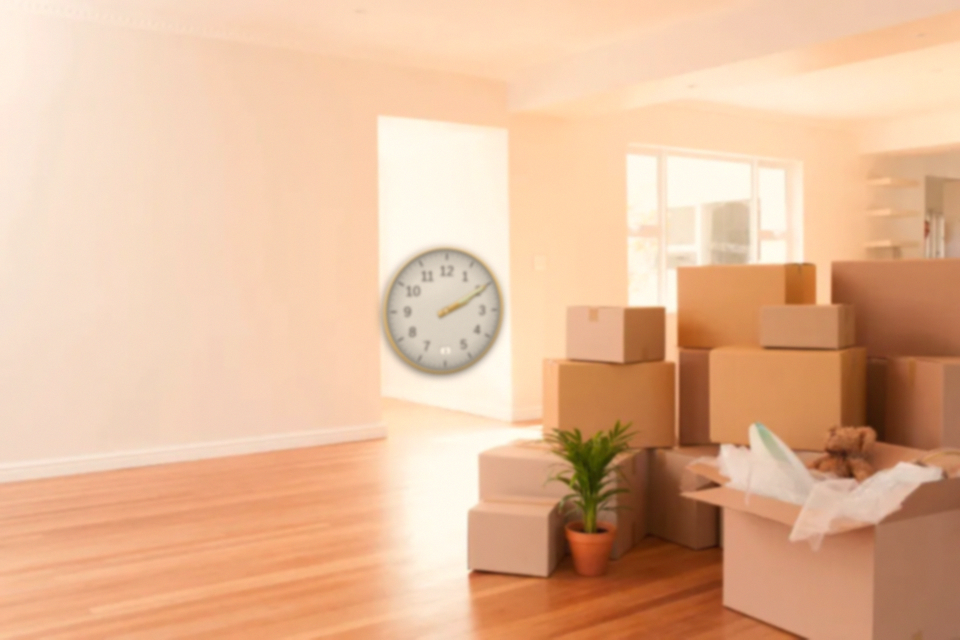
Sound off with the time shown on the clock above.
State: 2:10
